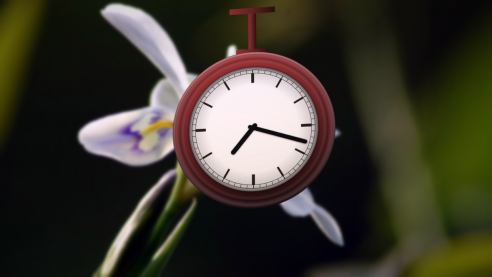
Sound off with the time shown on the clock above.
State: 7:18
